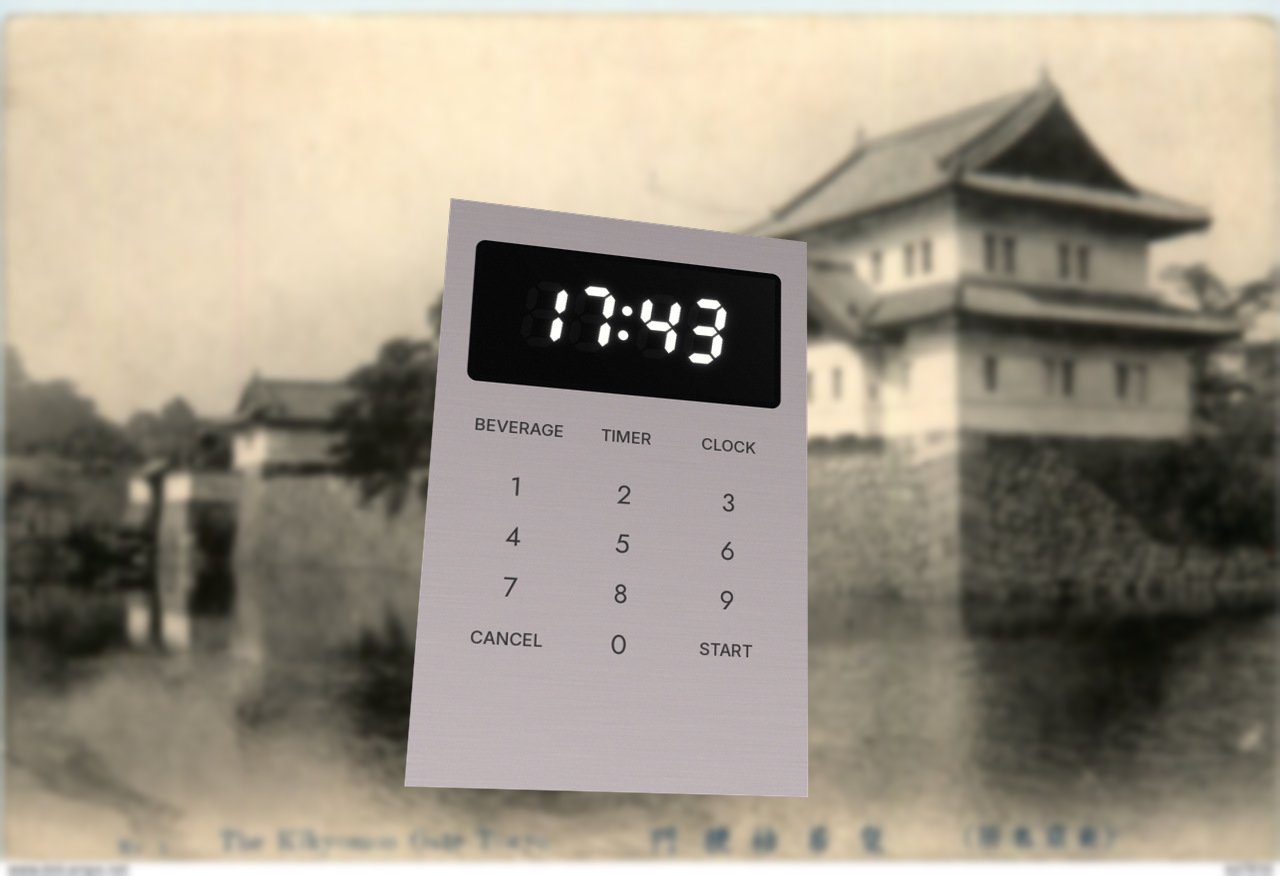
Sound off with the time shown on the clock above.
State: 17:43
